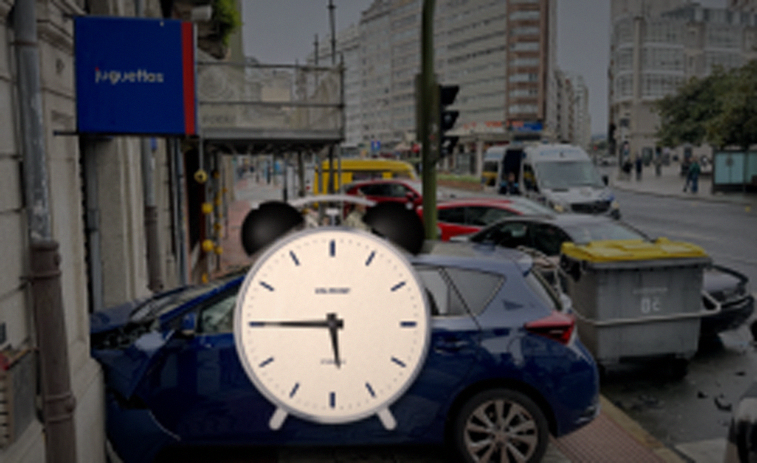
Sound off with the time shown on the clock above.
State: 5:45
